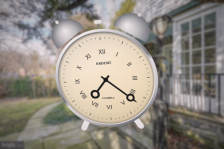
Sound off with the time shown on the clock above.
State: 7:22
